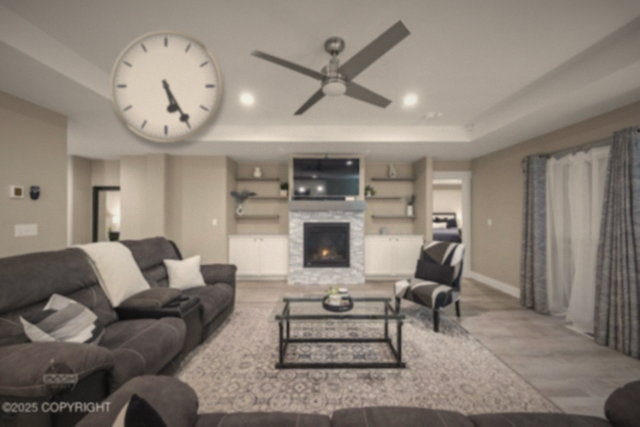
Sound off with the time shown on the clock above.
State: 5:25
